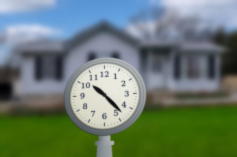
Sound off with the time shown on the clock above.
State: 10:23
